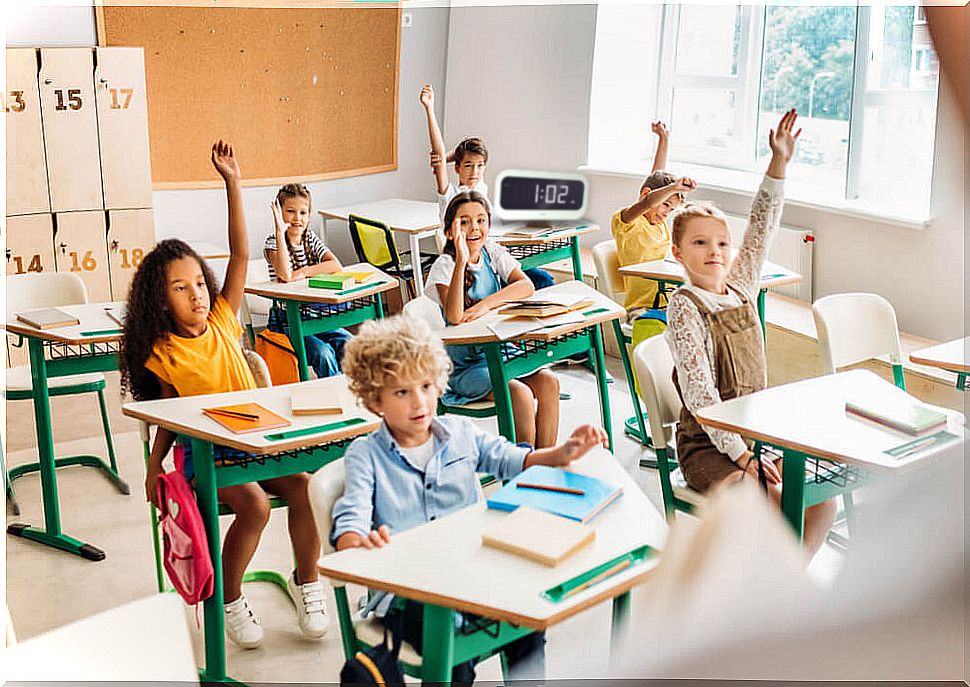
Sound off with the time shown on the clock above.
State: 1:02
